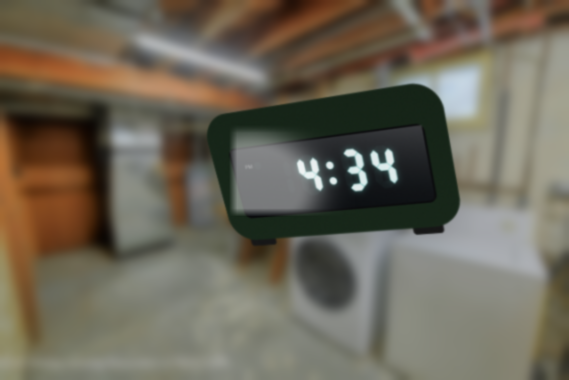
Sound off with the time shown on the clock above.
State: 4:34
